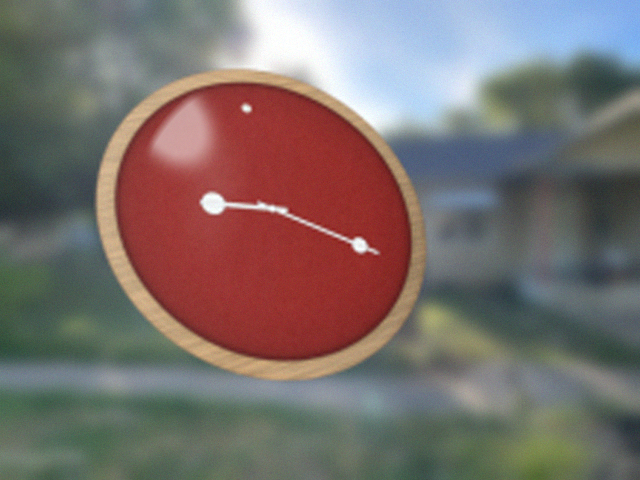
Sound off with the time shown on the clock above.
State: 9:20
